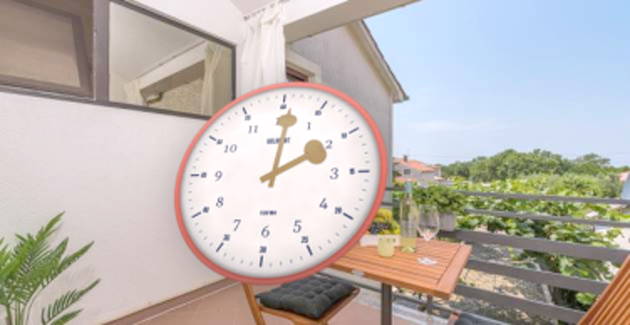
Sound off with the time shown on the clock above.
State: 2:01
